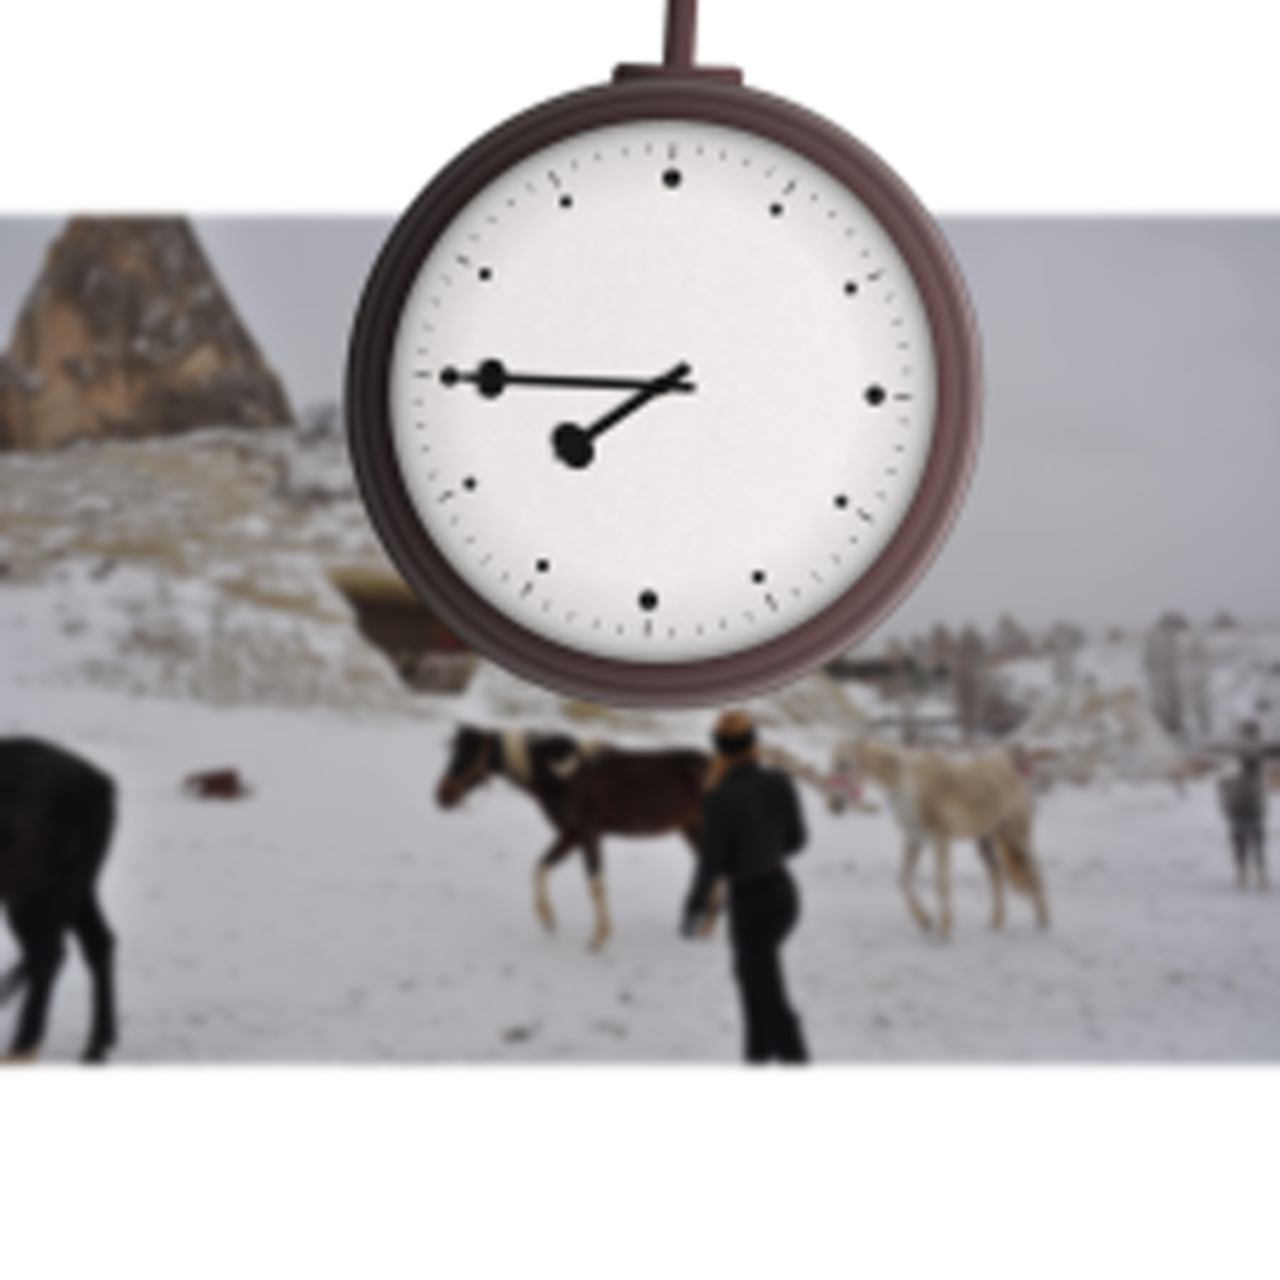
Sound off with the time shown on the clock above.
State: 7:45
